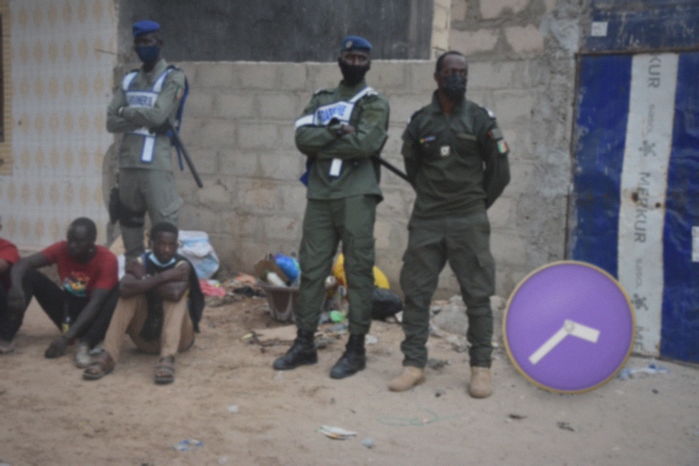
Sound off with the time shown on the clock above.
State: 3:38
